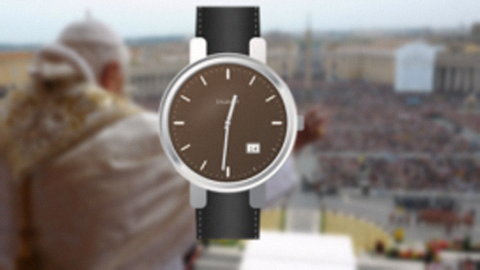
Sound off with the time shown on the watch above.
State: 12:31
